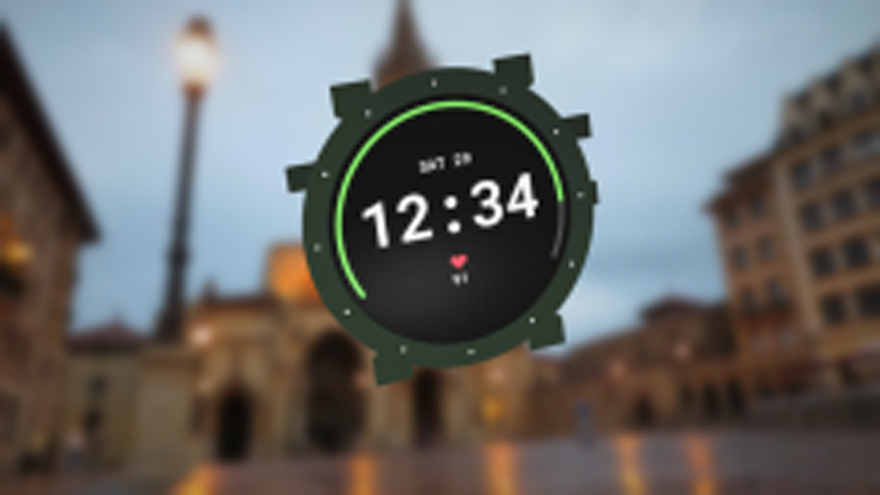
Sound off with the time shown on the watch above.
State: 12:34
